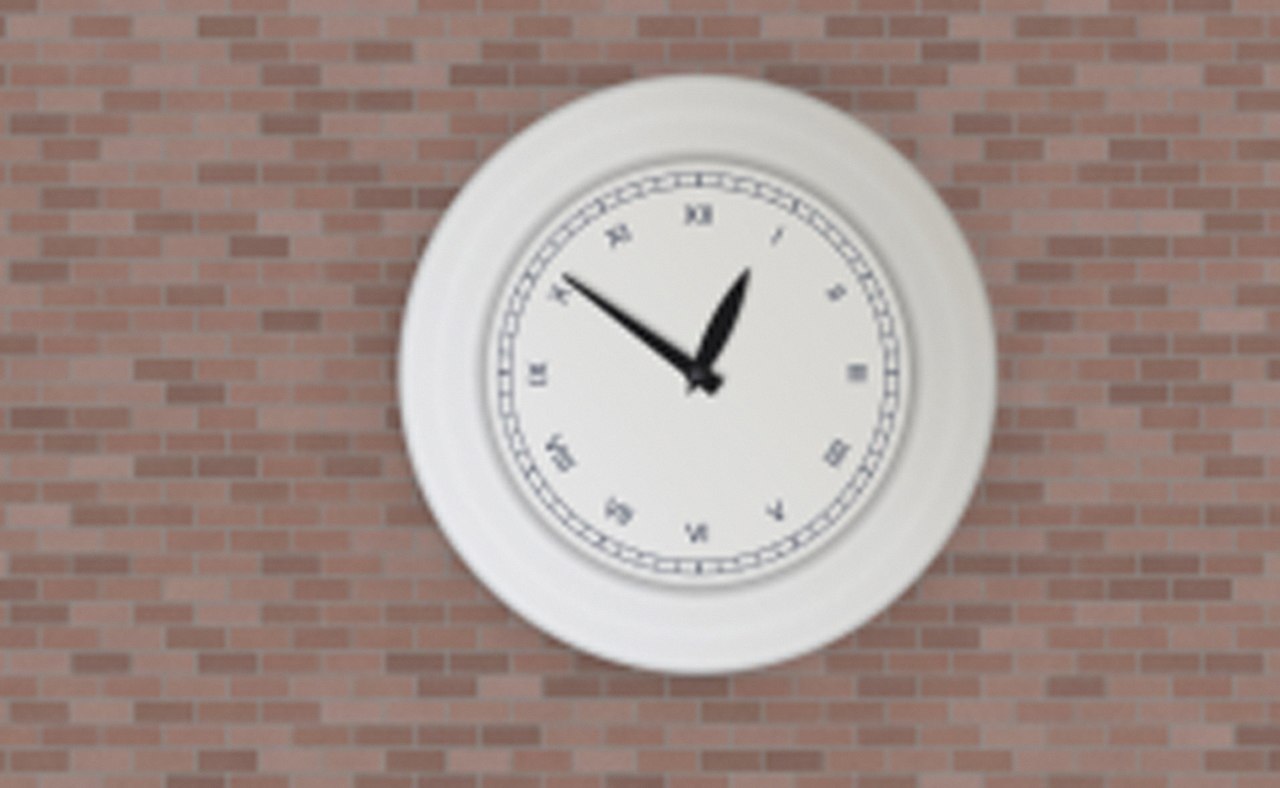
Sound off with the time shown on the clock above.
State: 12:51
